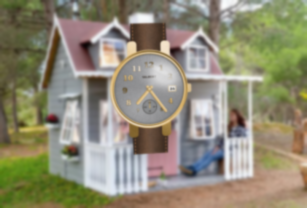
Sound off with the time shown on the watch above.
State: 7:24
